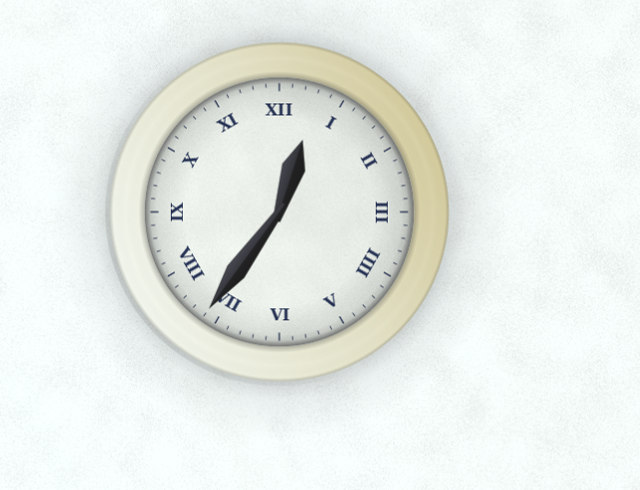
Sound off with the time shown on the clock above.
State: 12:36
